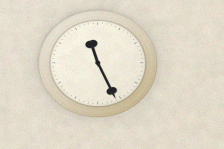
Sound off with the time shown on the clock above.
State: 11:26
